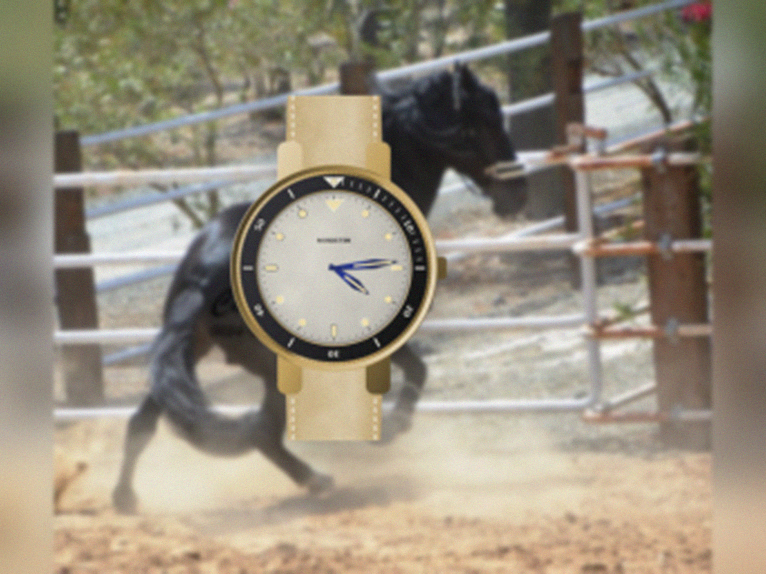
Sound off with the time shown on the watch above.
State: 4:14
